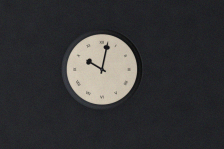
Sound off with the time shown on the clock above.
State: 10:02
